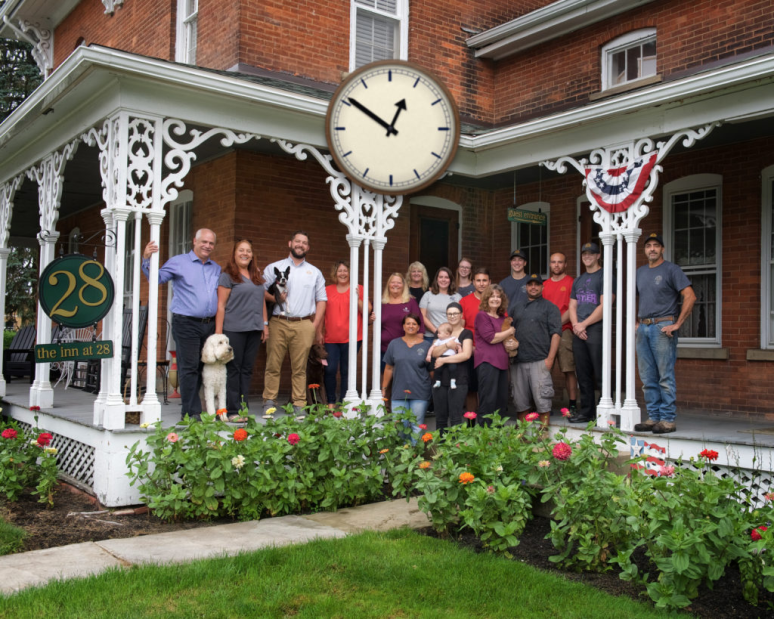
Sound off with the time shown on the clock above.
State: 12:51
